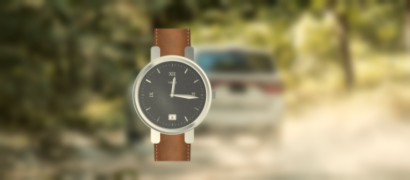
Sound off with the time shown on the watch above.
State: 12:16
